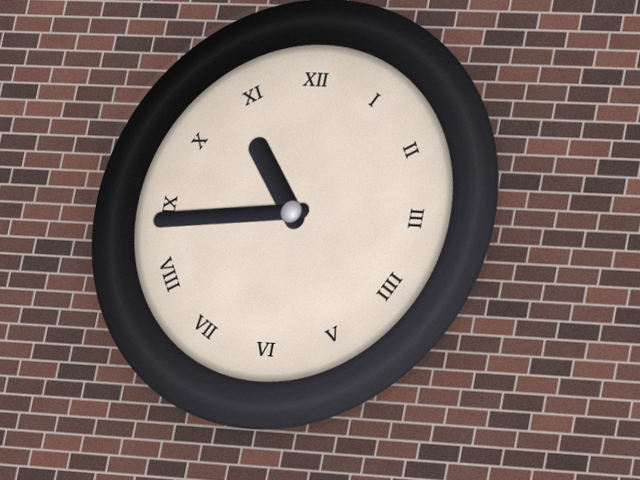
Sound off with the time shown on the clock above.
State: 10:44
